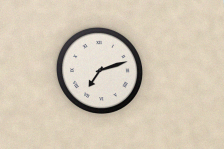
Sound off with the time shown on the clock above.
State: 7:12
